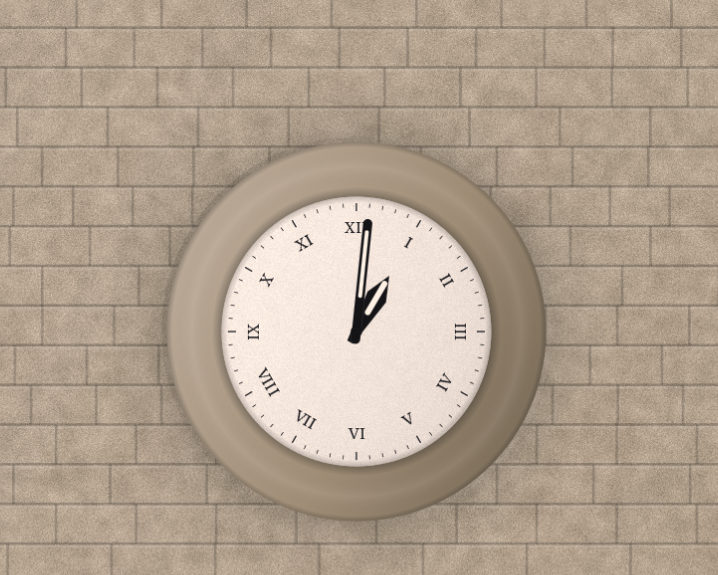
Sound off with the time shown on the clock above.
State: 1:01
